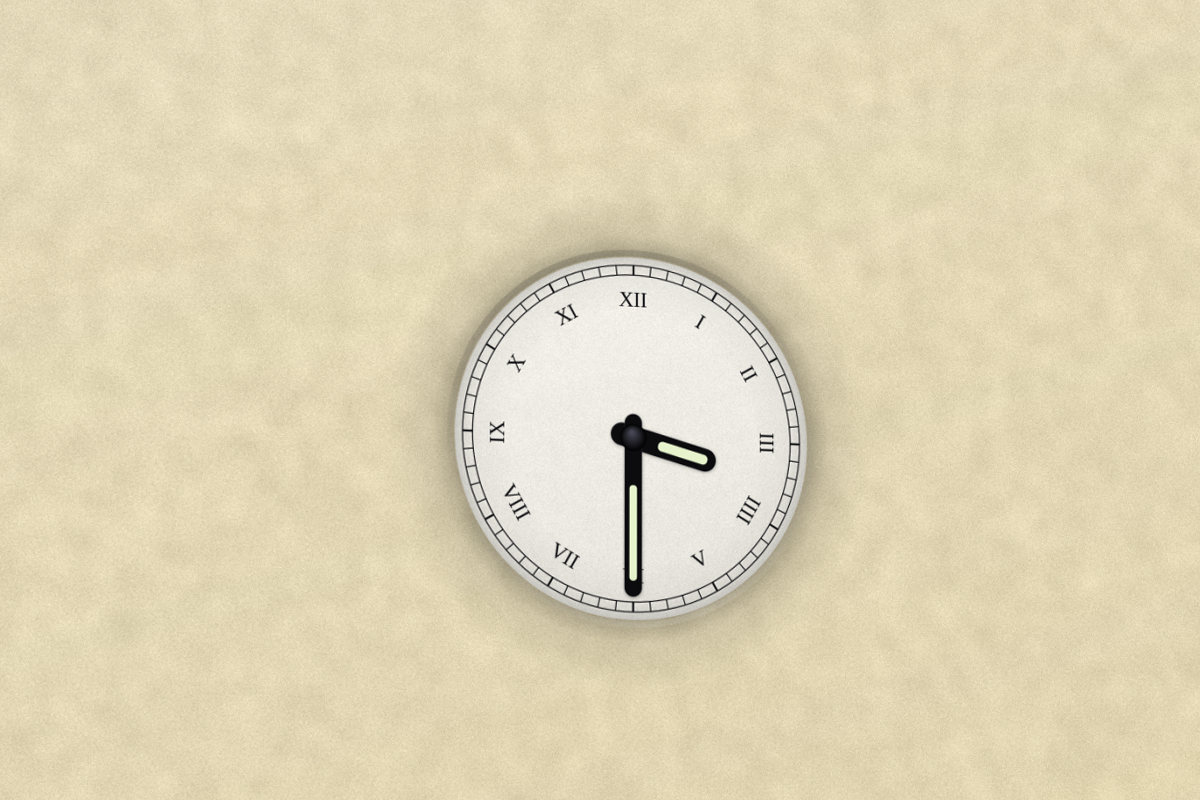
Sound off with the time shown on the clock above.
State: 3:30
